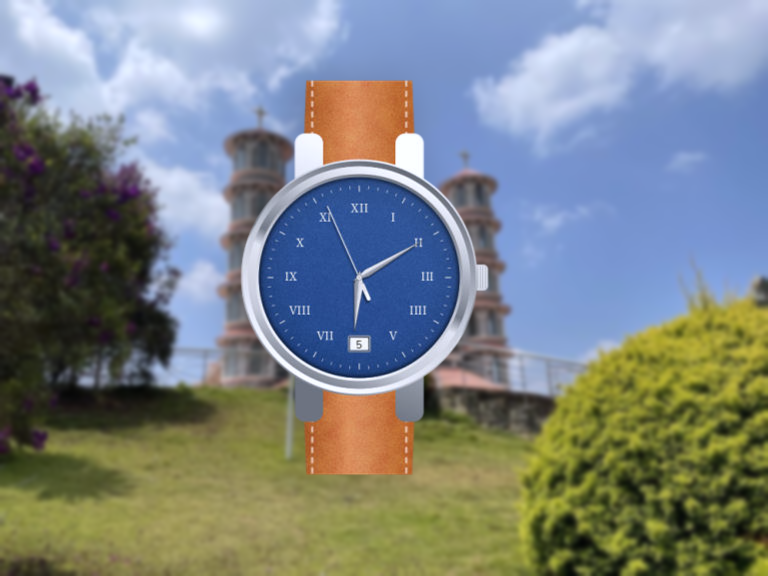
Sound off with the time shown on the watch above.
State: 6:09:56
